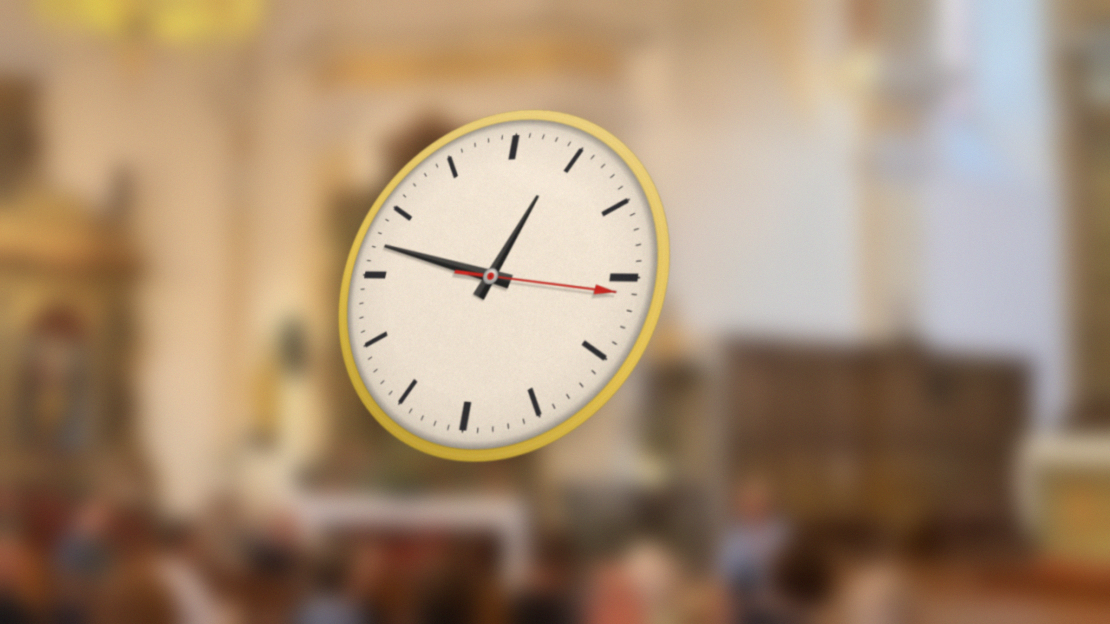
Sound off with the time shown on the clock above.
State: 12:47:16
